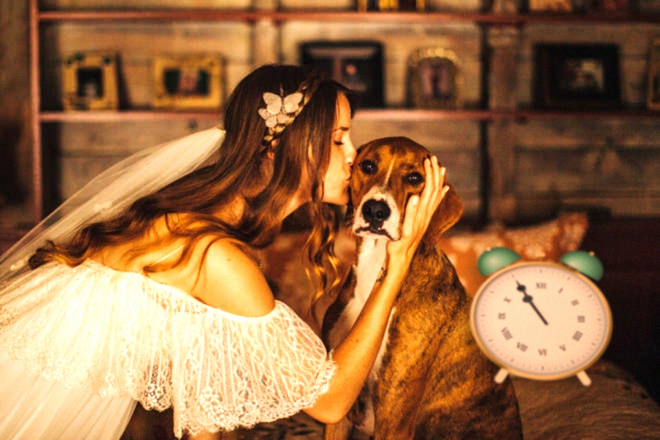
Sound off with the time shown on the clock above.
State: 10:55
